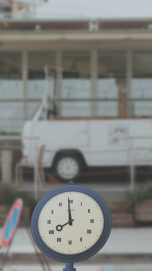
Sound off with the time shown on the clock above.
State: 7:59
